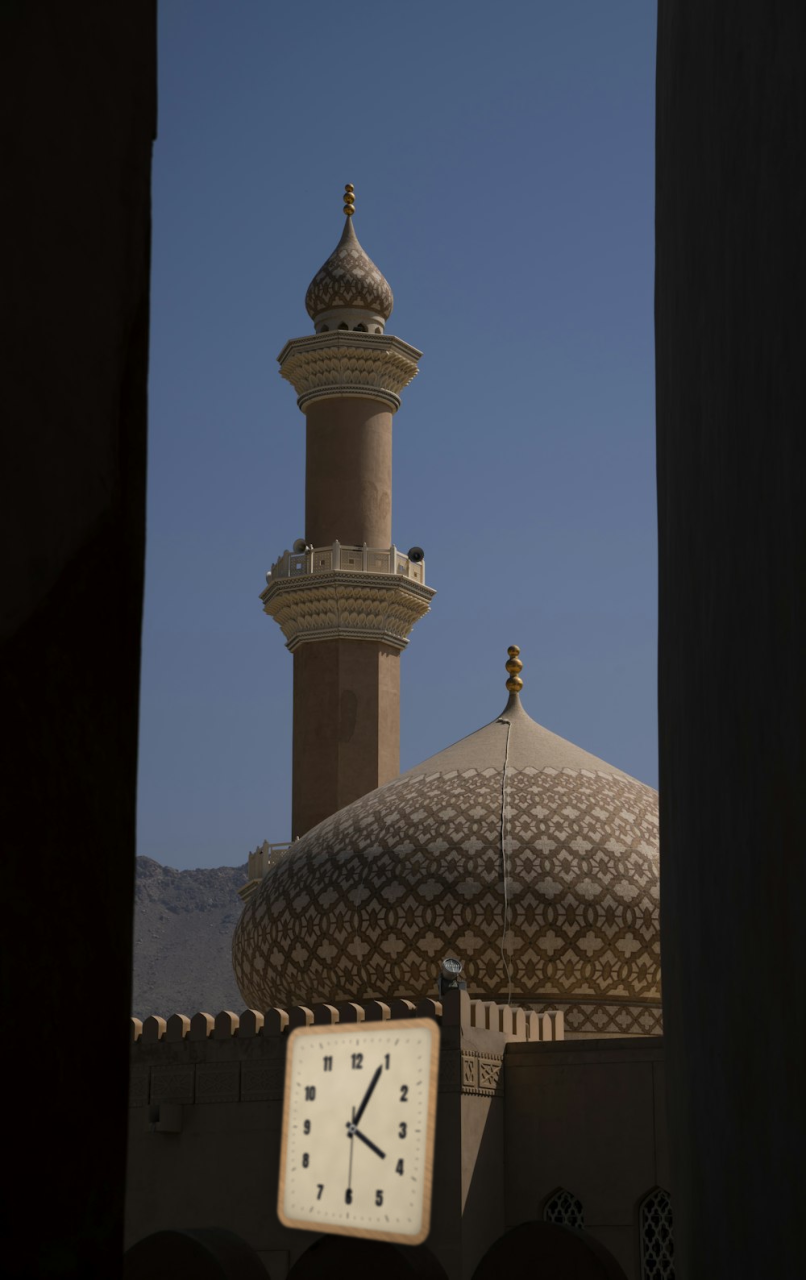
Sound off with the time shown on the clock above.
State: 4:04:30
